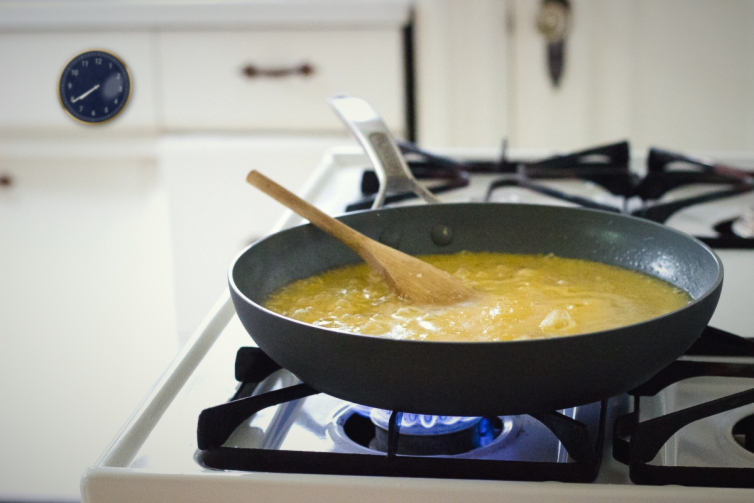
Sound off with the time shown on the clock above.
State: 7:39
